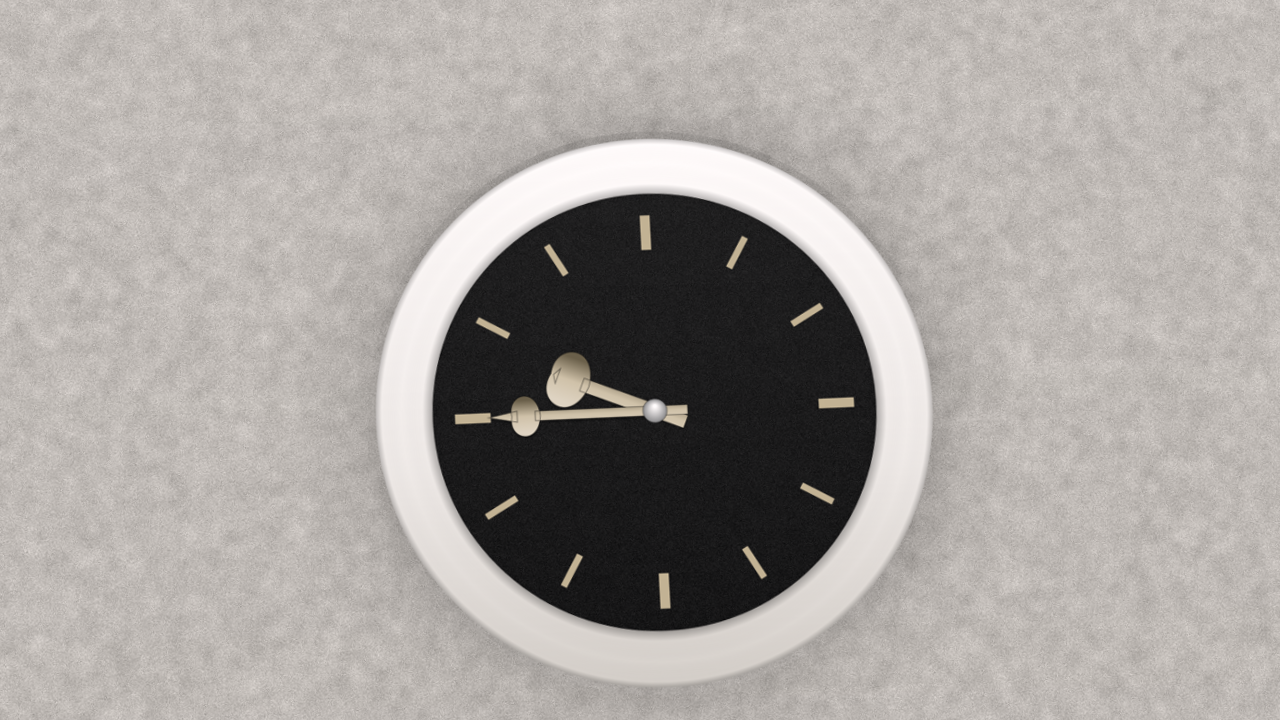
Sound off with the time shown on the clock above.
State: 9:45
